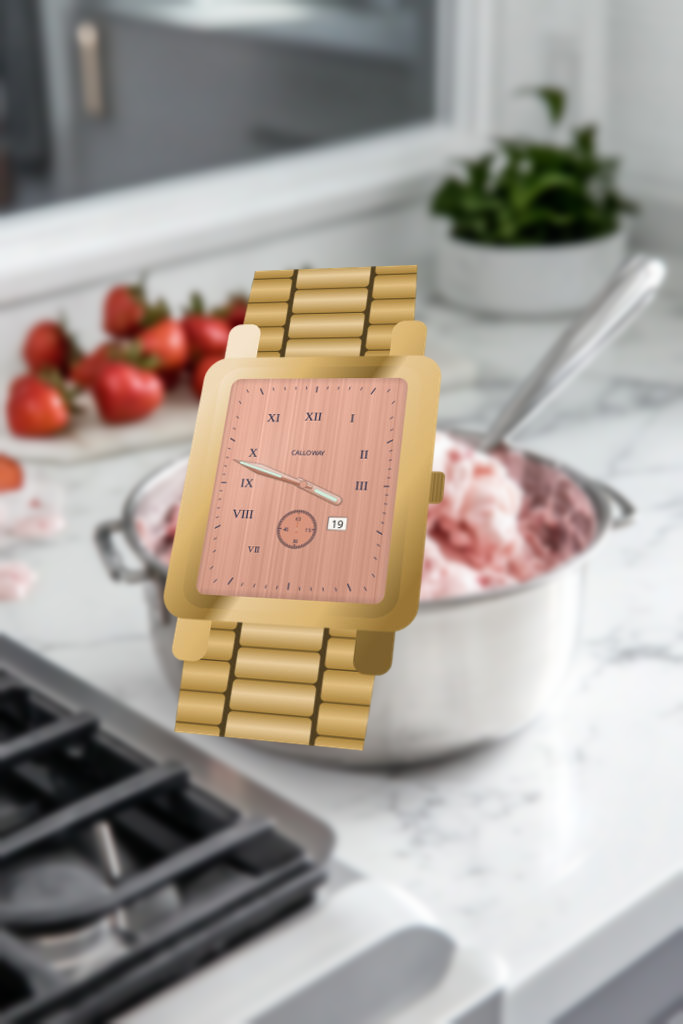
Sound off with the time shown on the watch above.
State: 3:48
